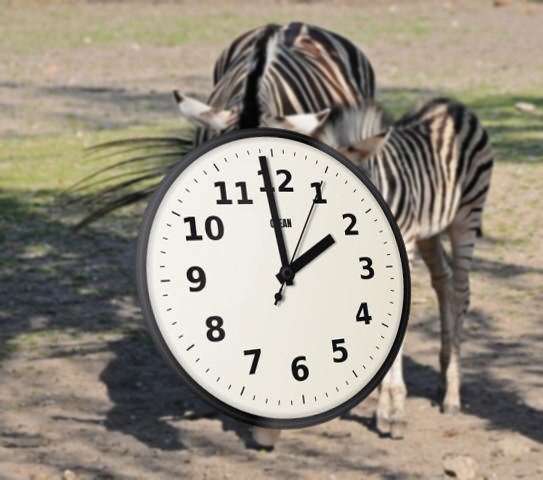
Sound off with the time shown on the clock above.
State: 1:59:05
